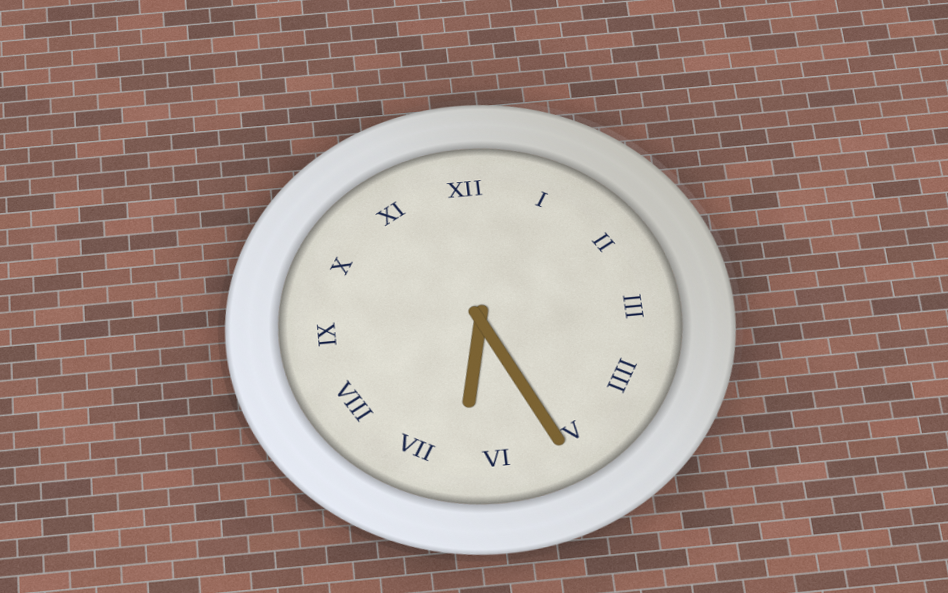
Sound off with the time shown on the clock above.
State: 6:26
